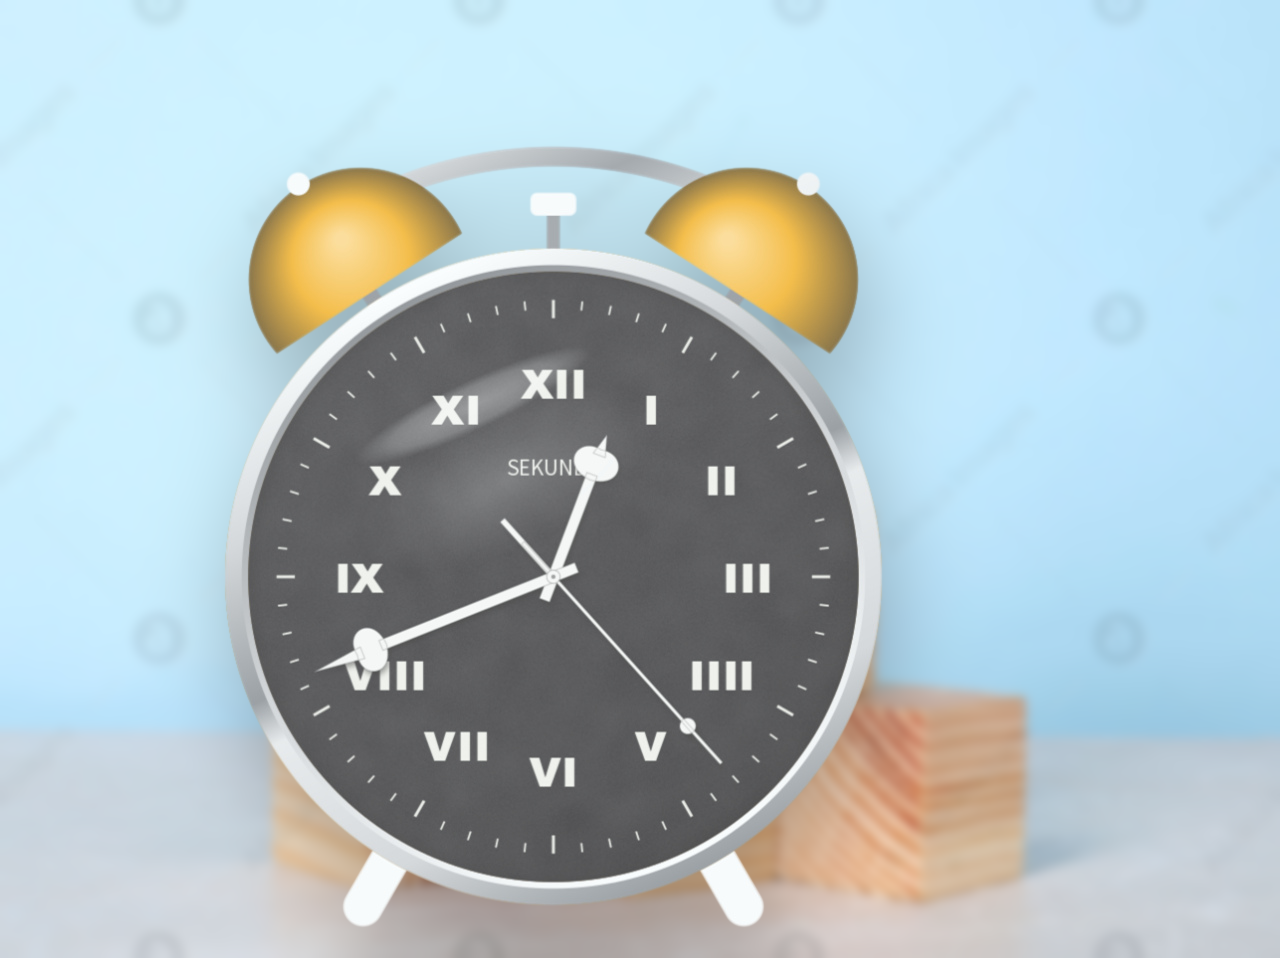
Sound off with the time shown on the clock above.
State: 12:41:23
